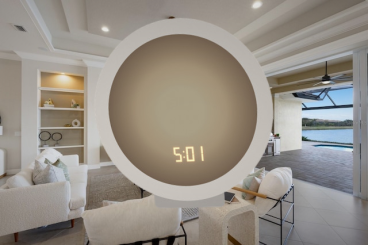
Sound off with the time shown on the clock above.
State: 5:01
